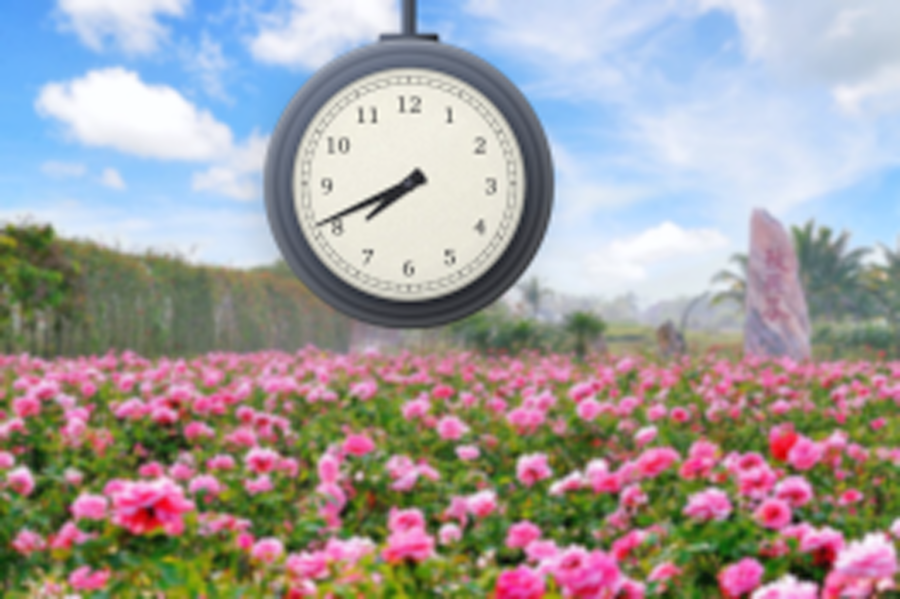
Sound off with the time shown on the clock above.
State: 7:41
